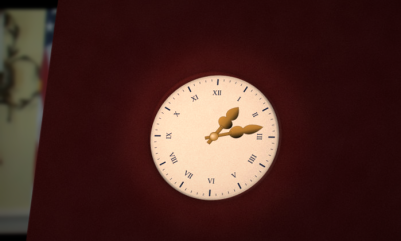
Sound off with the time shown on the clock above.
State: 1:13
